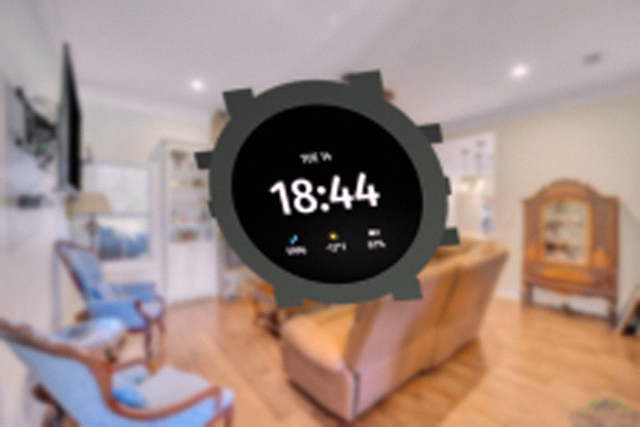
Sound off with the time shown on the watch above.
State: 18:44
